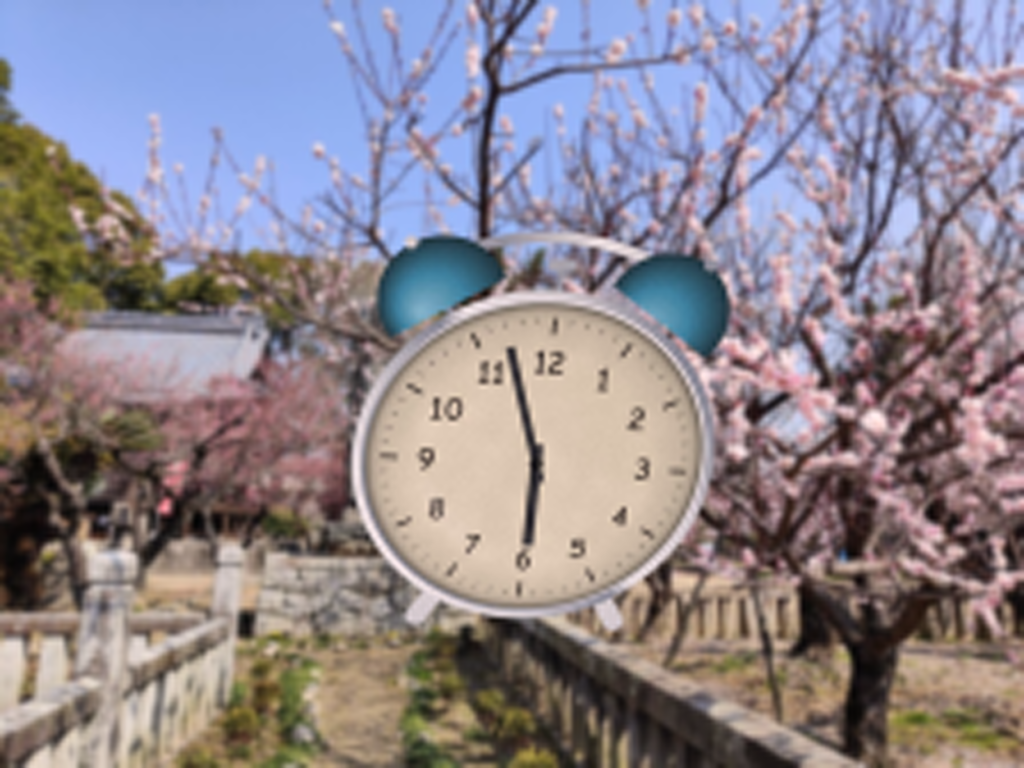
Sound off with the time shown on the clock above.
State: 5:57
